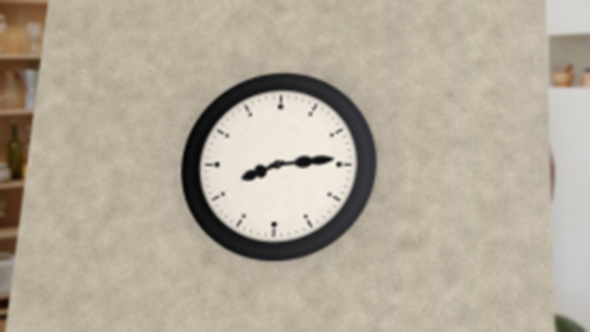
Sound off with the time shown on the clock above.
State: 8:14
